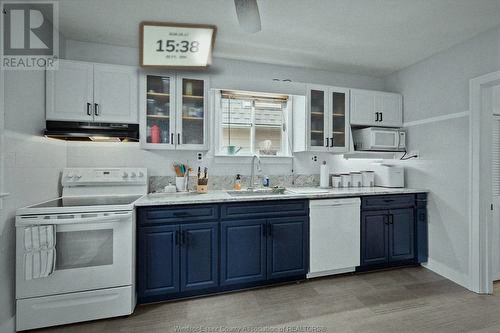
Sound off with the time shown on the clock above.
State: 15:38
